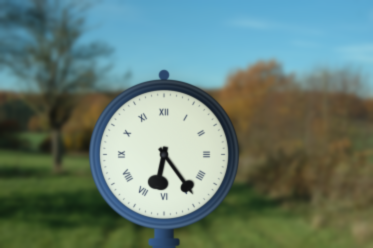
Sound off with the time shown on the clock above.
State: 6:24
